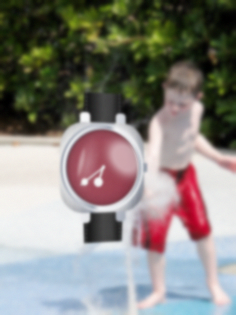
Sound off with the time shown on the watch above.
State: 6:39
